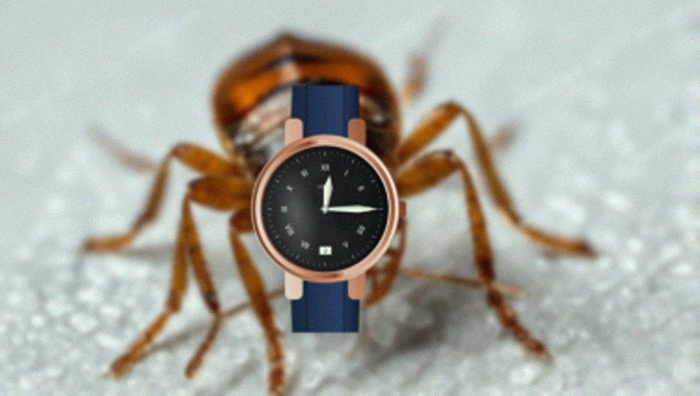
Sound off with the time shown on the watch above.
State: 12:15
